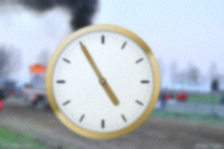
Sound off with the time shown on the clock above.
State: 4:55
